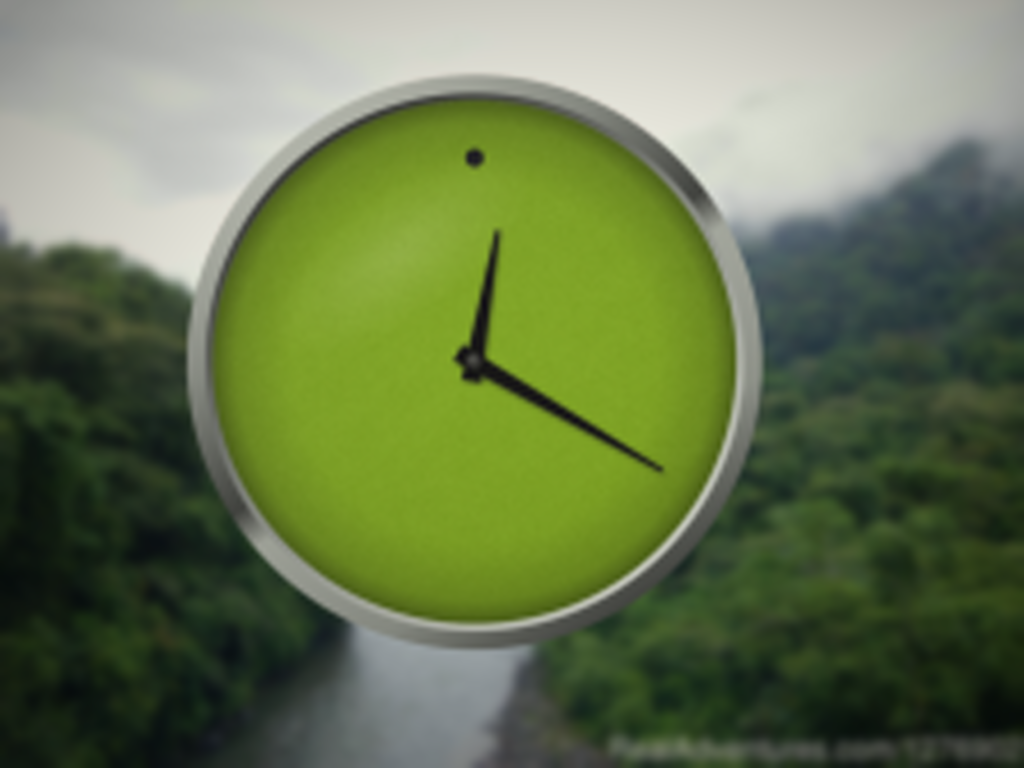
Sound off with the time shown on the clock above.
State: 12:20
